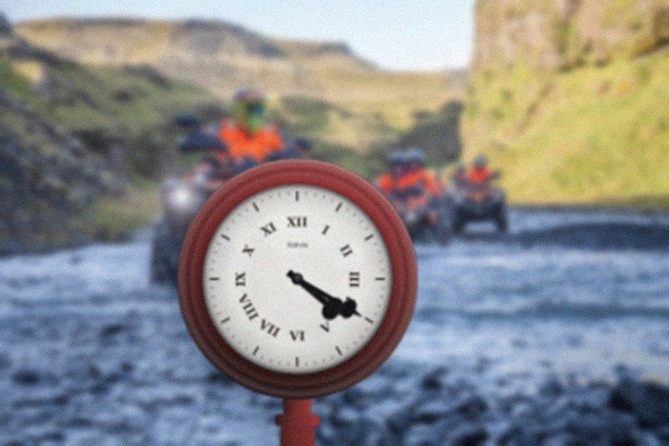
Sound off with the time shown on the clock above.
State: 4:20
